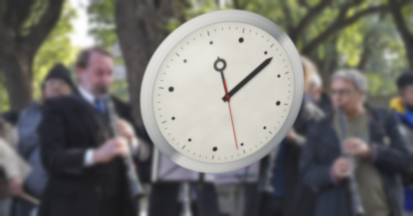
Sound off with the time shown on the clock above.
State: 11:06:26
